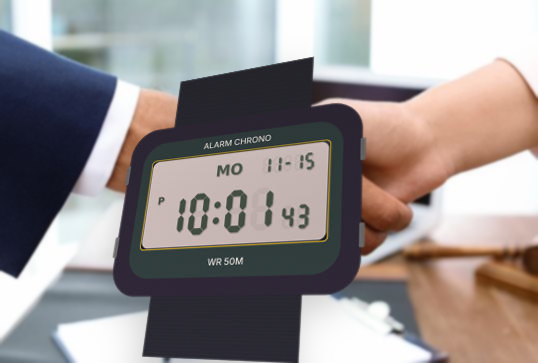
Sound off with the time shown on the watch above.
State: 10:01:43
